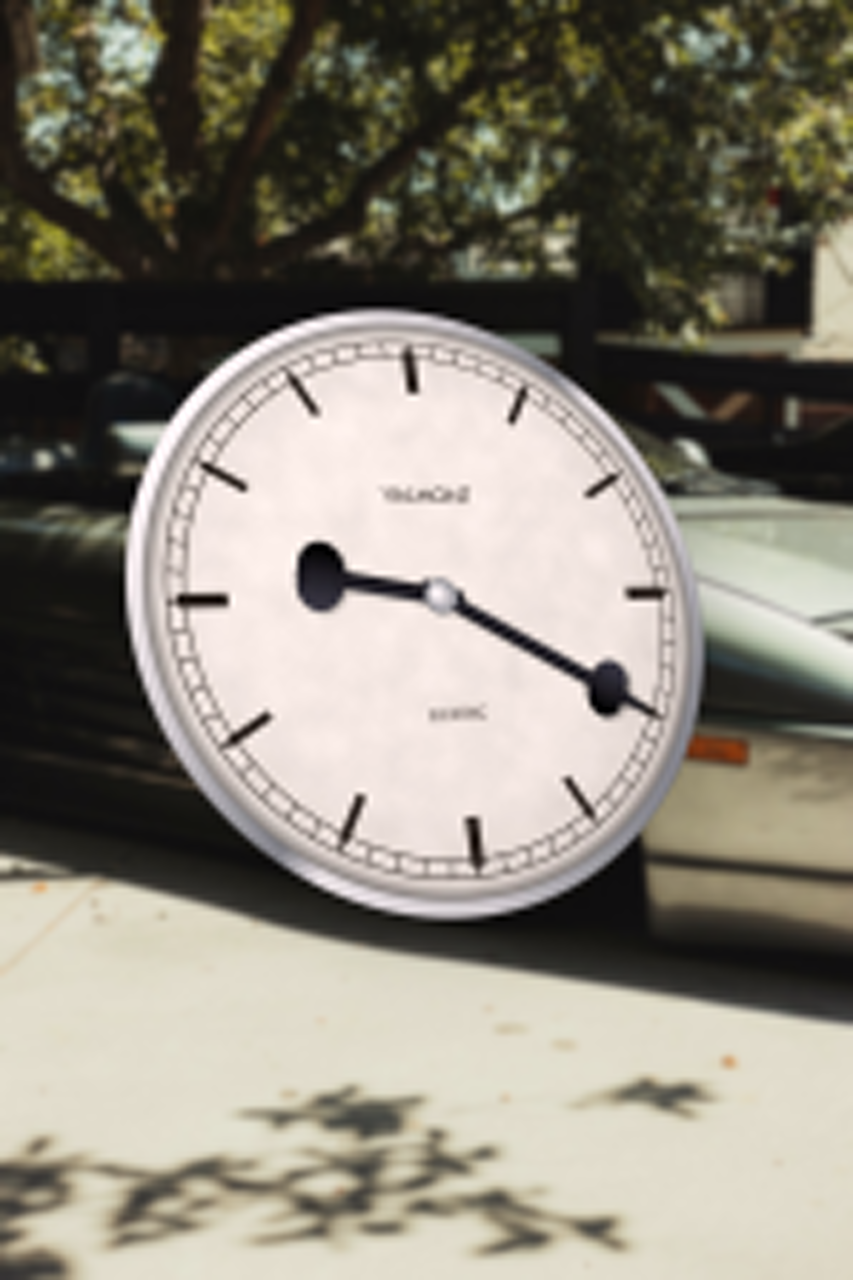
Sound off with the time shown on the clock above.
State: 9:20
